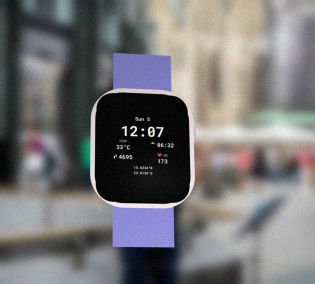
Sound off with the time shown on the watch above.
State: 12:07
